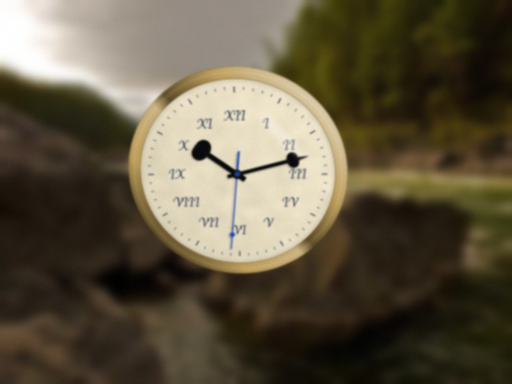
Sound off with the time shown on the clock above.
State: 10:12:31
